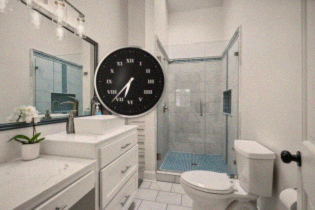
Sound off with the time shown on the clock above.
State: 6:37
